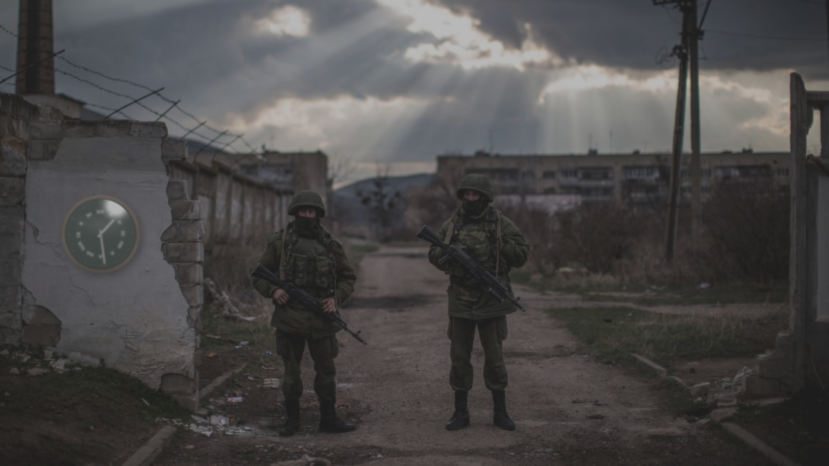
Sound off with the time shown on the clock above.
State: 1:29
